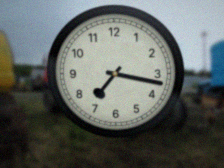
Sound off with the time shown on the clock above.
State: 7:17
